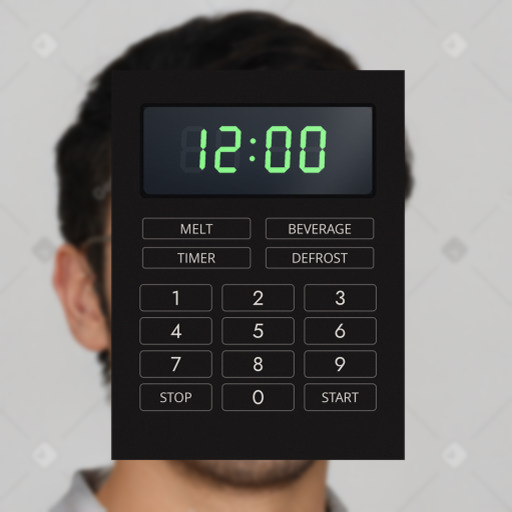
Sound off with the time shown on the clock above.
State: 12:00
